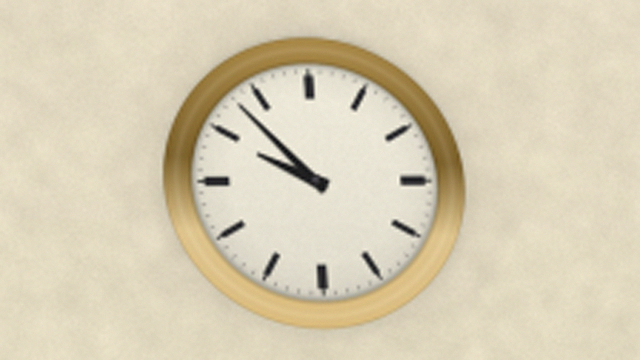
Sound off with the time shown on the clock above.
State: 9:53
